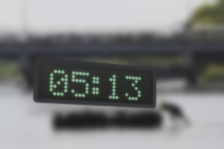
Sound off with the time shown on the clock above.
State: 5:13
